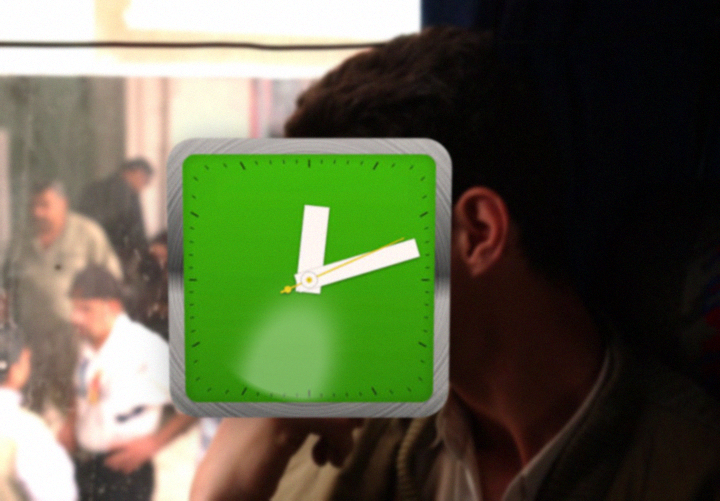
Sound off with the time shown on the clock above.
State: 12:12:11
